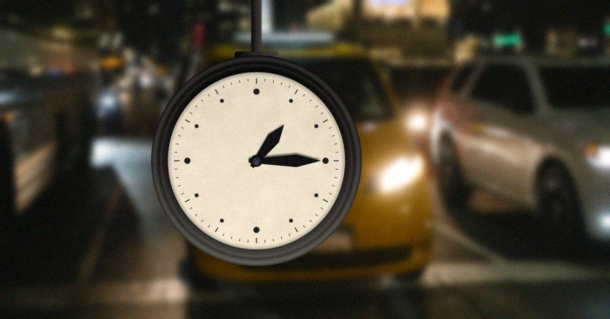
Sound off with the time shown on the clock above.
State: 1:15
